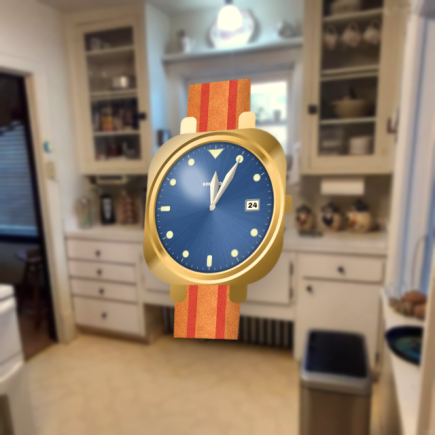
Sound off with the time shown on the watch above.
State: 12:05
